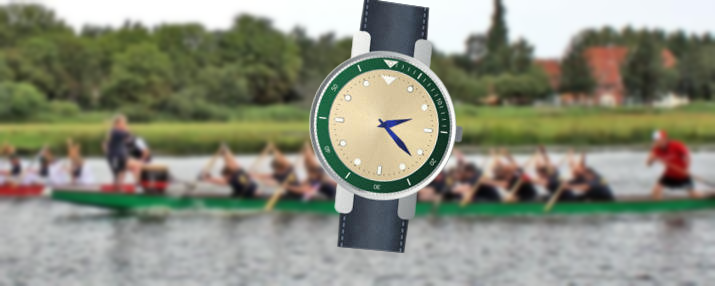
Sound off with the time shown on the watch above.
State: 2:22
